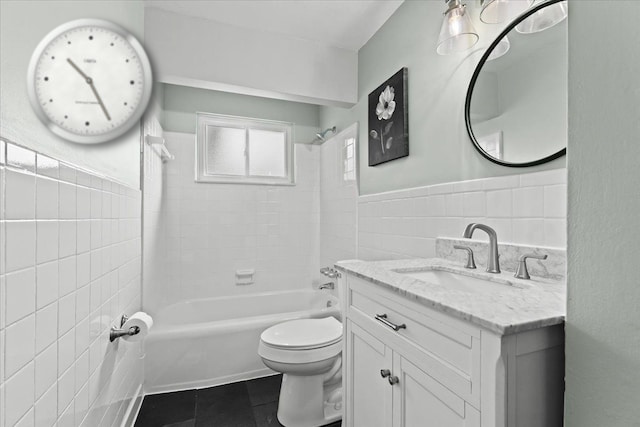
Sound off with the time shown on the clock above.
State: 10:25
